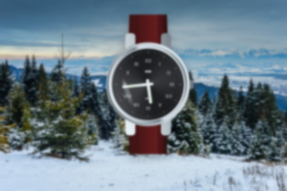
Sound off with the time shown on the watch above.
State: 5:44
